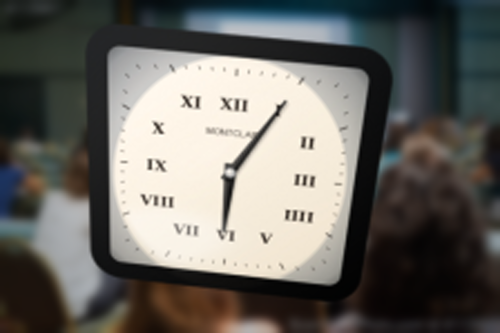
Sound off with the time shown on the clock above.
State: 6:05
